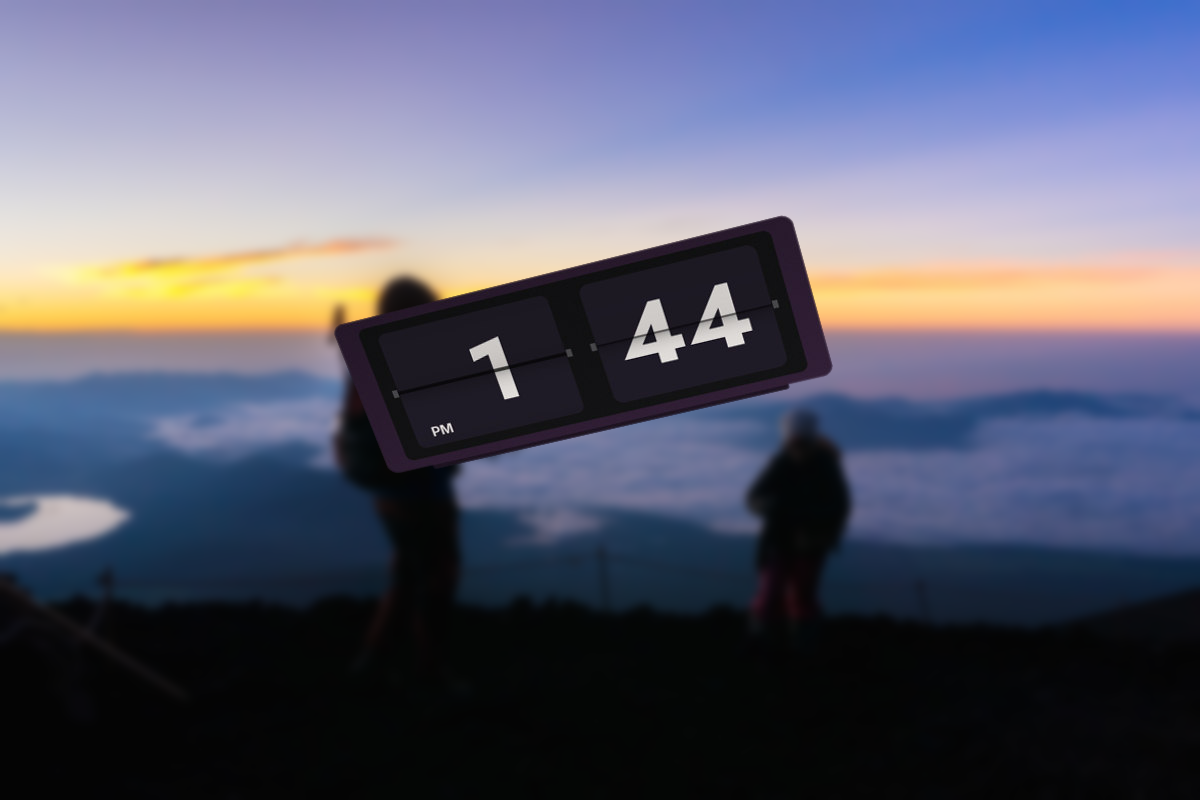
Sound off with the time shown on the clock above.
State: 1:44
